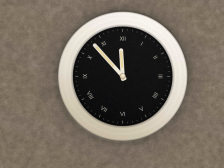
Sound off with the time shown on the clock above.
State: 11:53
